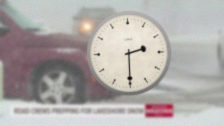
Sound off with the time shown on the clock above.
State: 2:30
